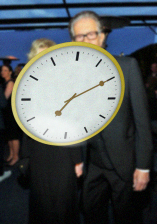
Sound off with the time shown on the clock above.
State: 7:10
